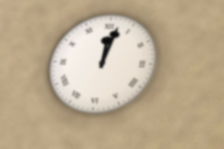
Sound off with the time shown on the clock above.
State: 12:02
